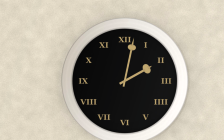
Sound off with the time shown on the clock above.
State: 2:02
